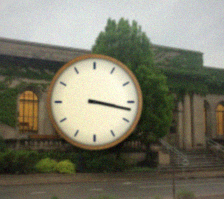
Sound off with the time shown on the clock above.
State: 3:17
